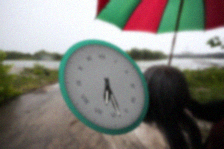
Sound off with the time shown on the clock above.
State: 6:28
